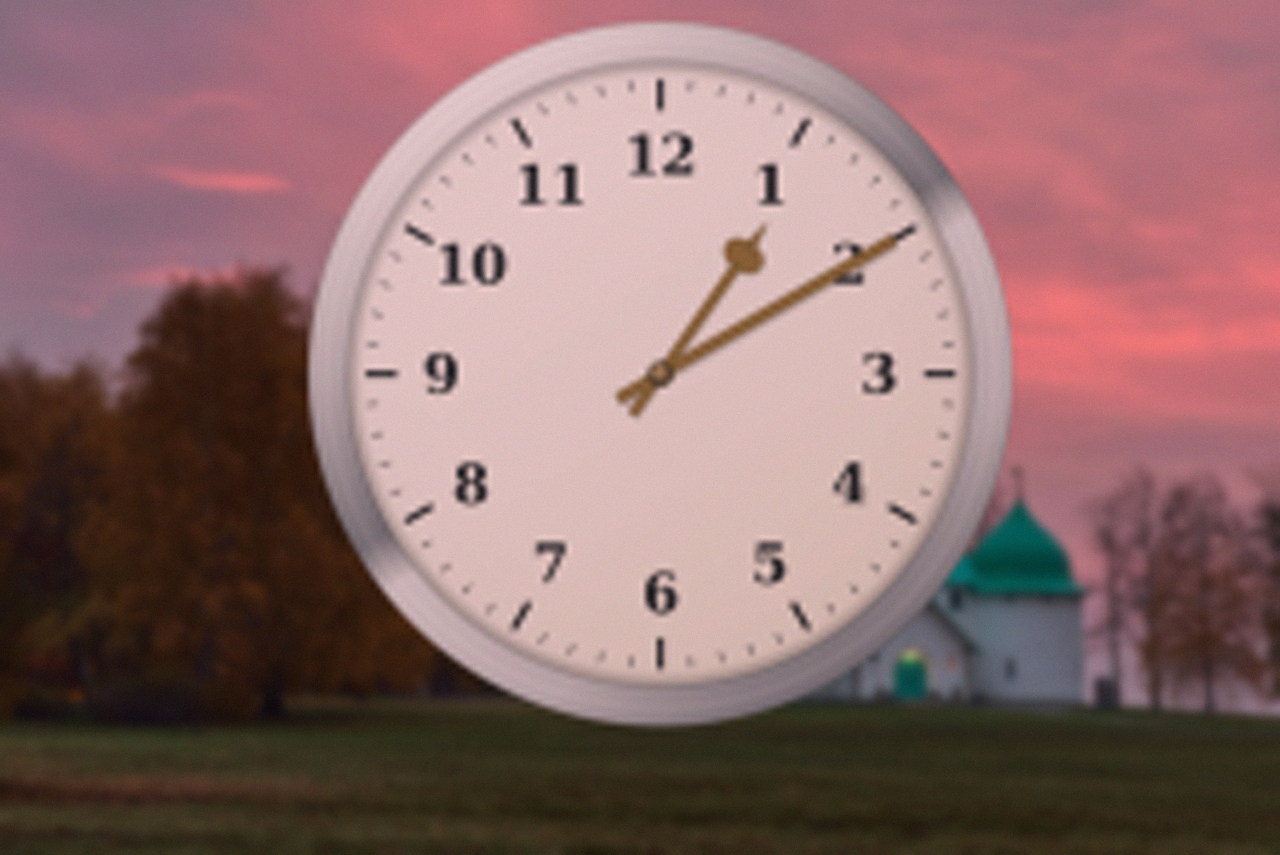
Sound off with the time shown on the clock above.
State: 1:10
